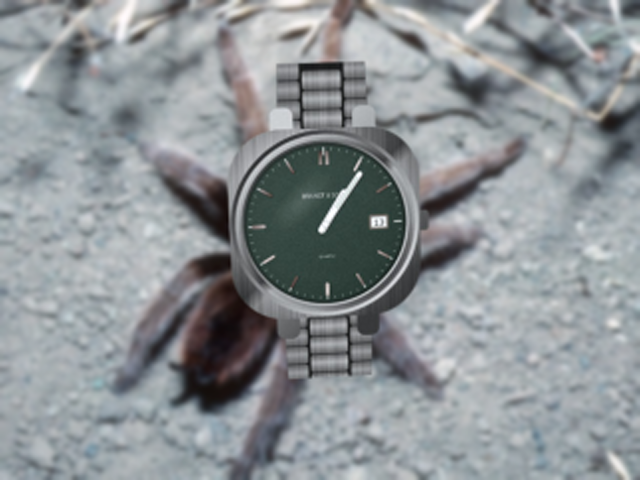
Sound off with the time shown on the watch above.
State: 1:06
